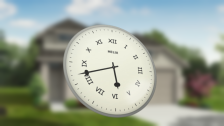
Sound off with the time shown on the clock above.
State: 5:42
